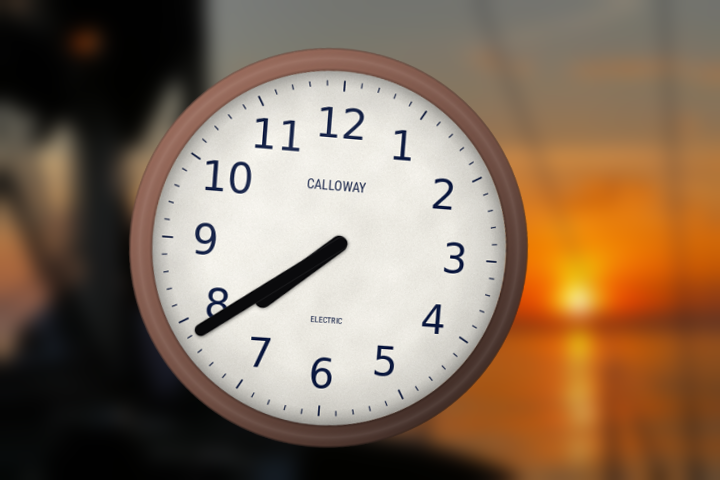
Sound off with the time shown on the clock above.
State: 7:39
